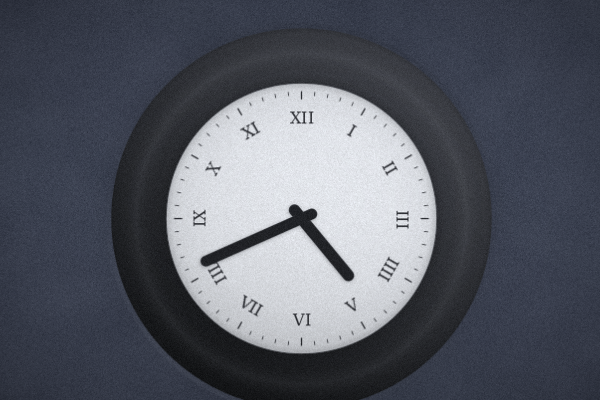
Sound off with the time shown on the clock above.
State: 4:41
